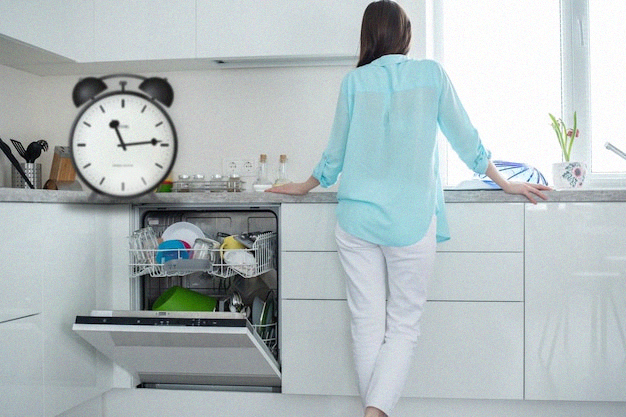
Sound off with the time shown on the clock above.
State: 11:14
